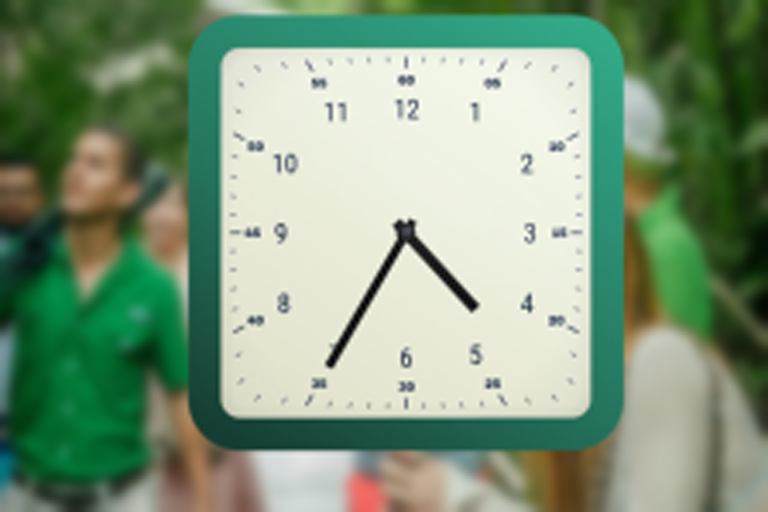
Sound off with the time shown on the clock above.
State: 4:35
